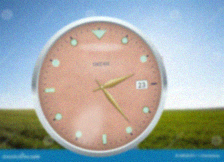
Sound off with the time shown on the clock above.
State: 2:24
